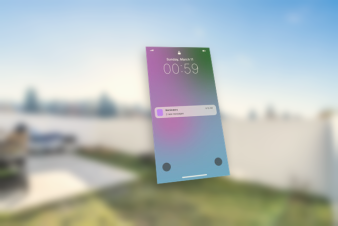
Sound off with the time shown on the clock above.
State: 0:59
